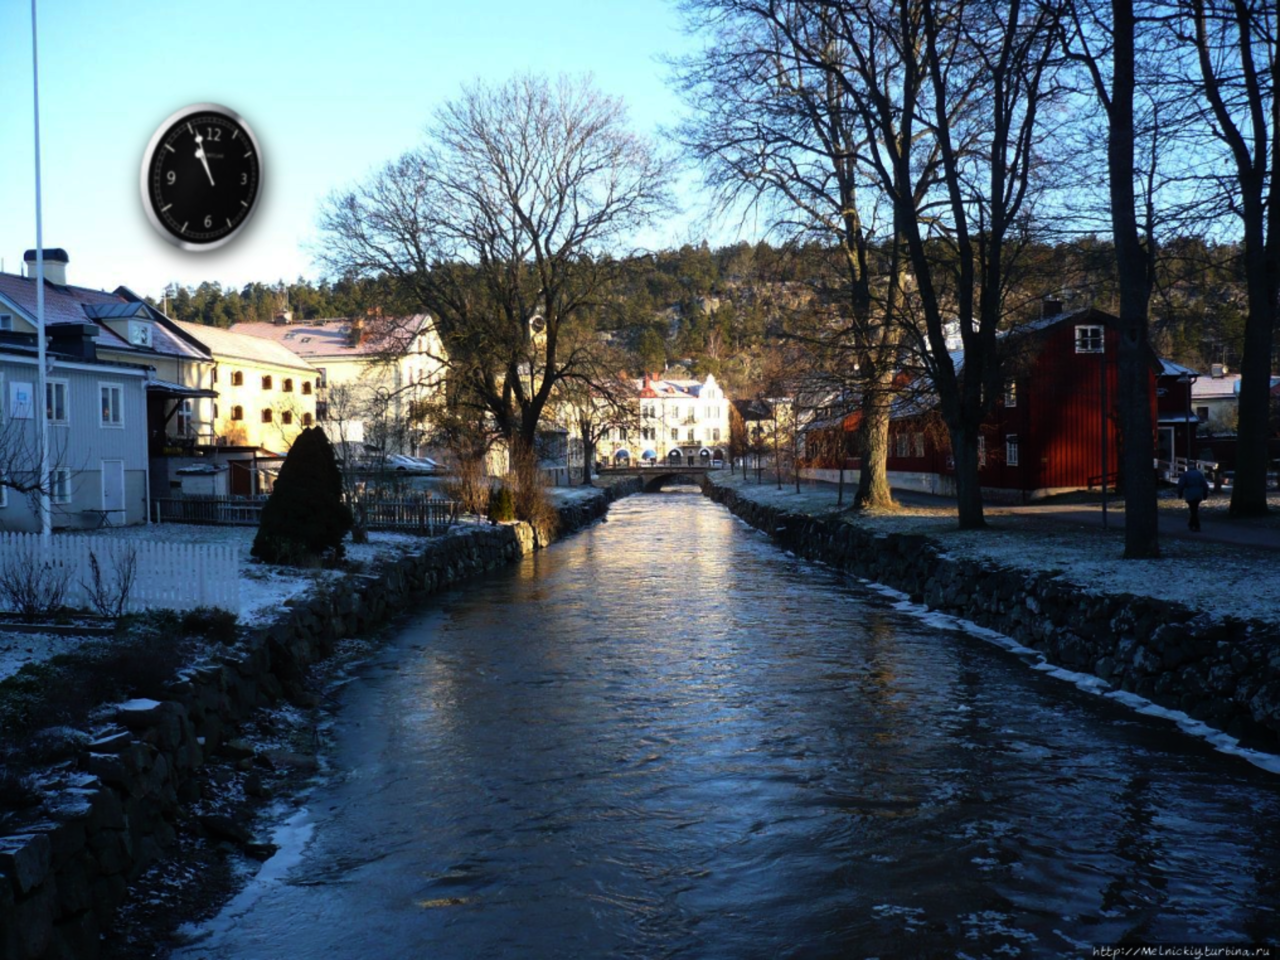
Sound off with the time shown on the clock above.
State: 10:56
